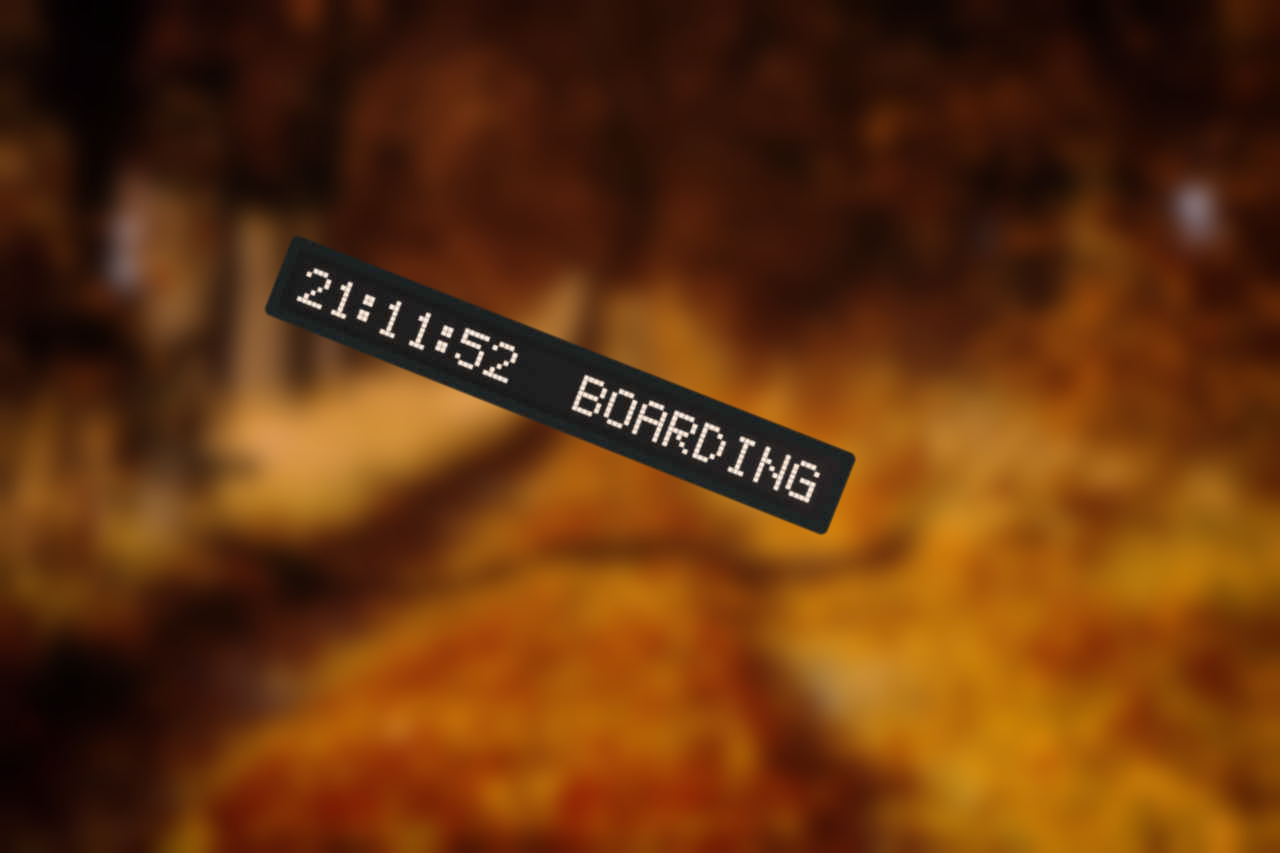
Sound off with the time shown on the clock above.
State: 21:11:52
